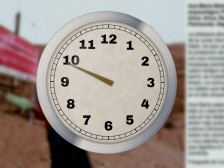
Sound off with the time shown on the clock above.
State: 9:49
